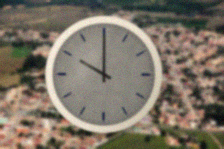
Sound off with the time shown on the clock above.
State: 10:00
